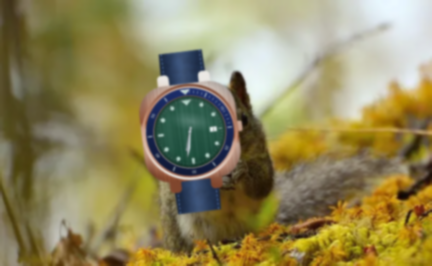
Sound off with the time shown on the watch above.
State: 6:32
